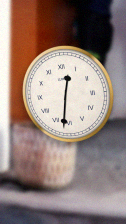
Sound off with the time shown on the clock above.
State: 12:32
